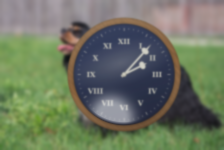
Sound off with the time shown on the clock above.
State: 2:07
